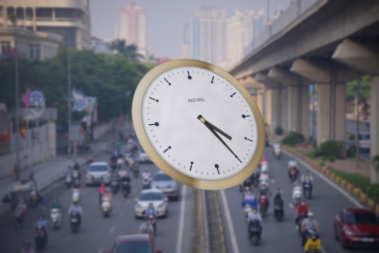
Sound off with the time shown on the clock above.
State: 4:25
